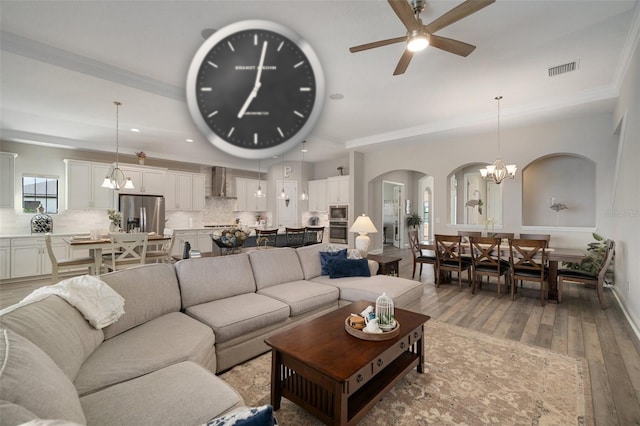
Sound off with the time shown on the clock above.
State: 7:02
